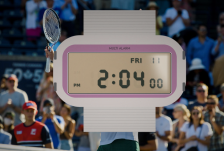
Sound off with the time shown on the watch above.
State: 2:04:00
